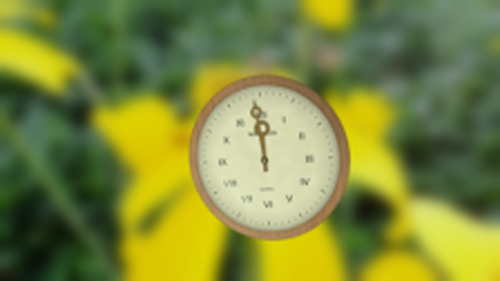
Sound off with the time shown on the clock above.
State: 11:59
